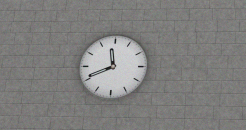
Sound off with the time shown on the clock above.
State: 11:41
